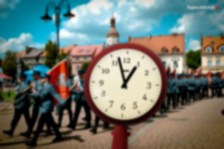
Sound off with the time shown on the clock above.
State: 12:57
